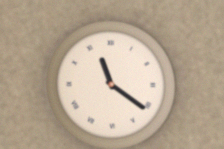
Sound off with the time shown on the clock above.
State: 11:21
